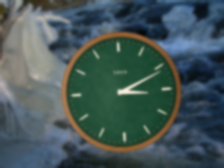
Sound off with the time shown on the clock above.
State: 3:11
